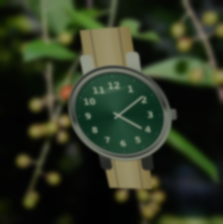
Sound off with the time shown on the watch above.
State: 4:09
